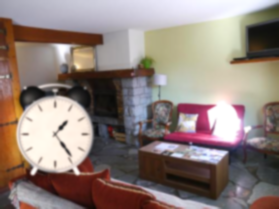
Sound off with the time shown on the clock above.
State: 1:24
